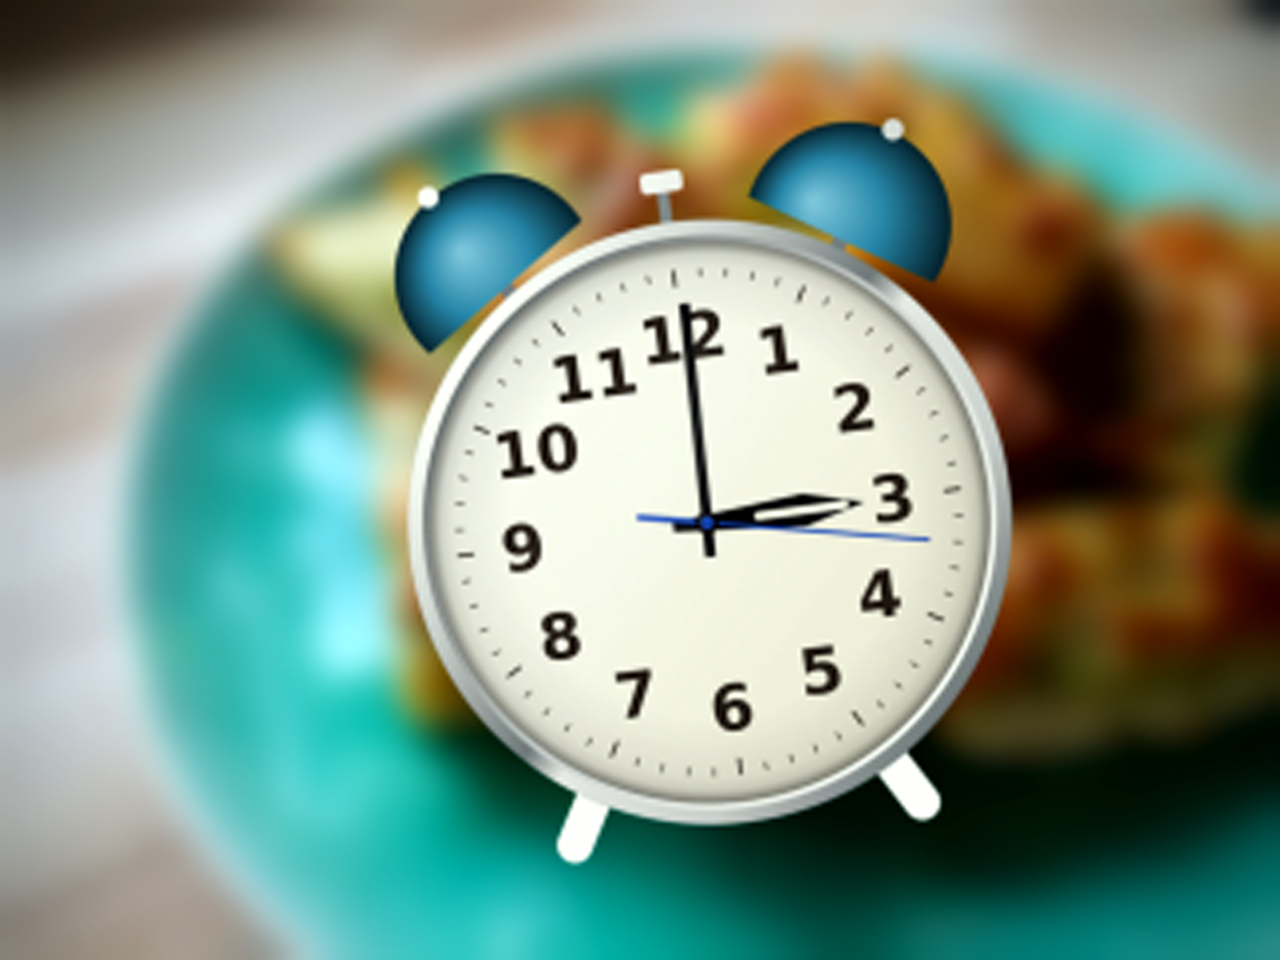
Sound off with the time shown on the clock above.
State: 3:00:17
